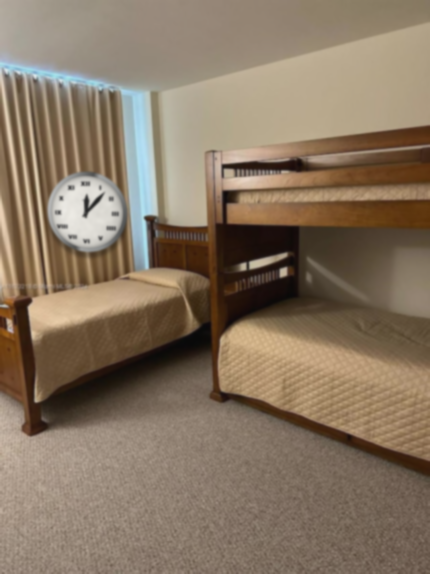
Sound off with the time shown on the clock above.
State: 12:07
